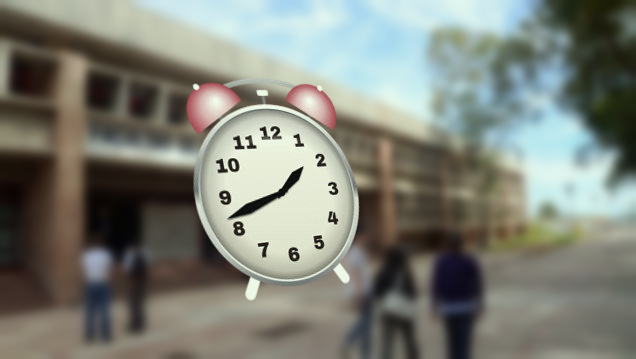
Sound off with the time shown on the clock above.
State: 1:42
